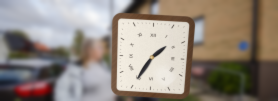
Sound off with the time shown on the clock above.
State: 1:35
